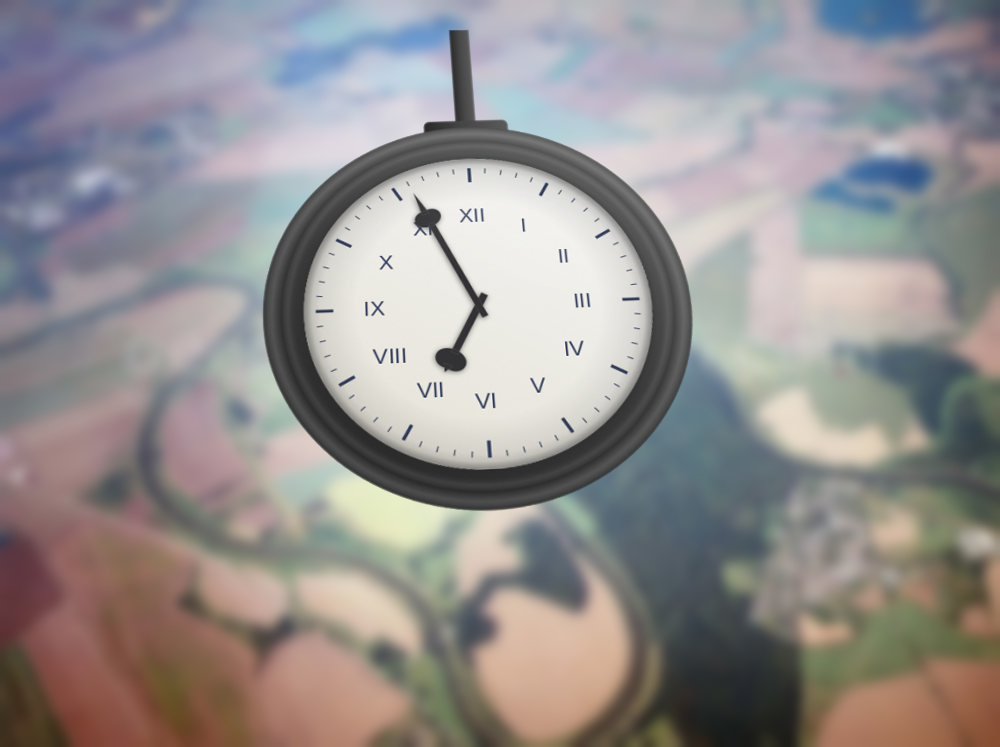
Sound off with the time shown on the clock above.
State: 6:56
